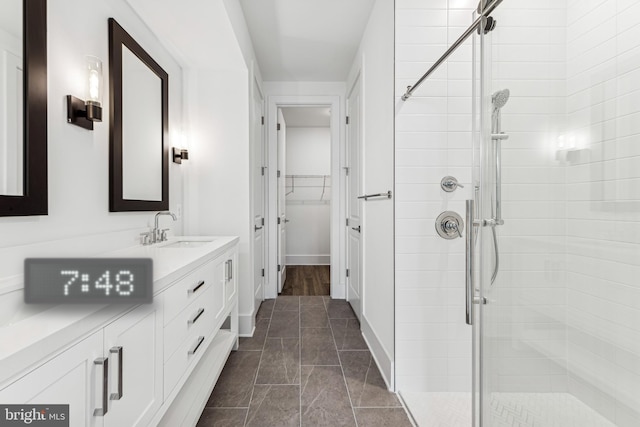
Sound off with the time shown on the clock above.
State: 7:48
